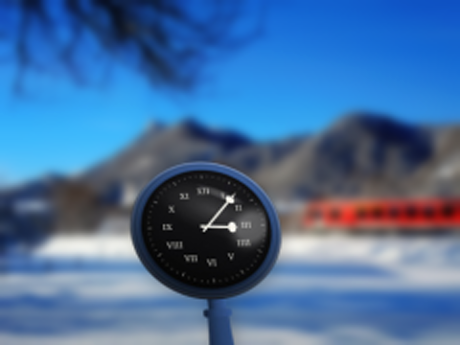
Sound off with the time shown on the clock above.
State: 3:07
